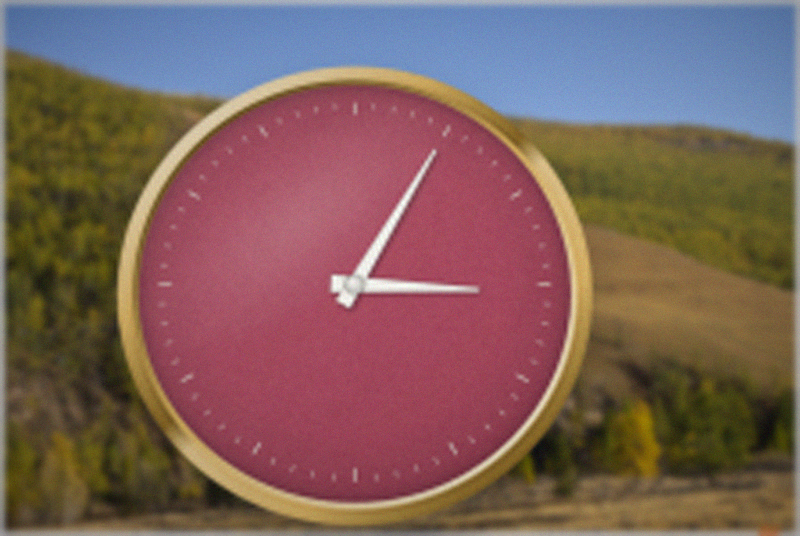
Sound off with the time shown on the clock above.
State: 3:05
